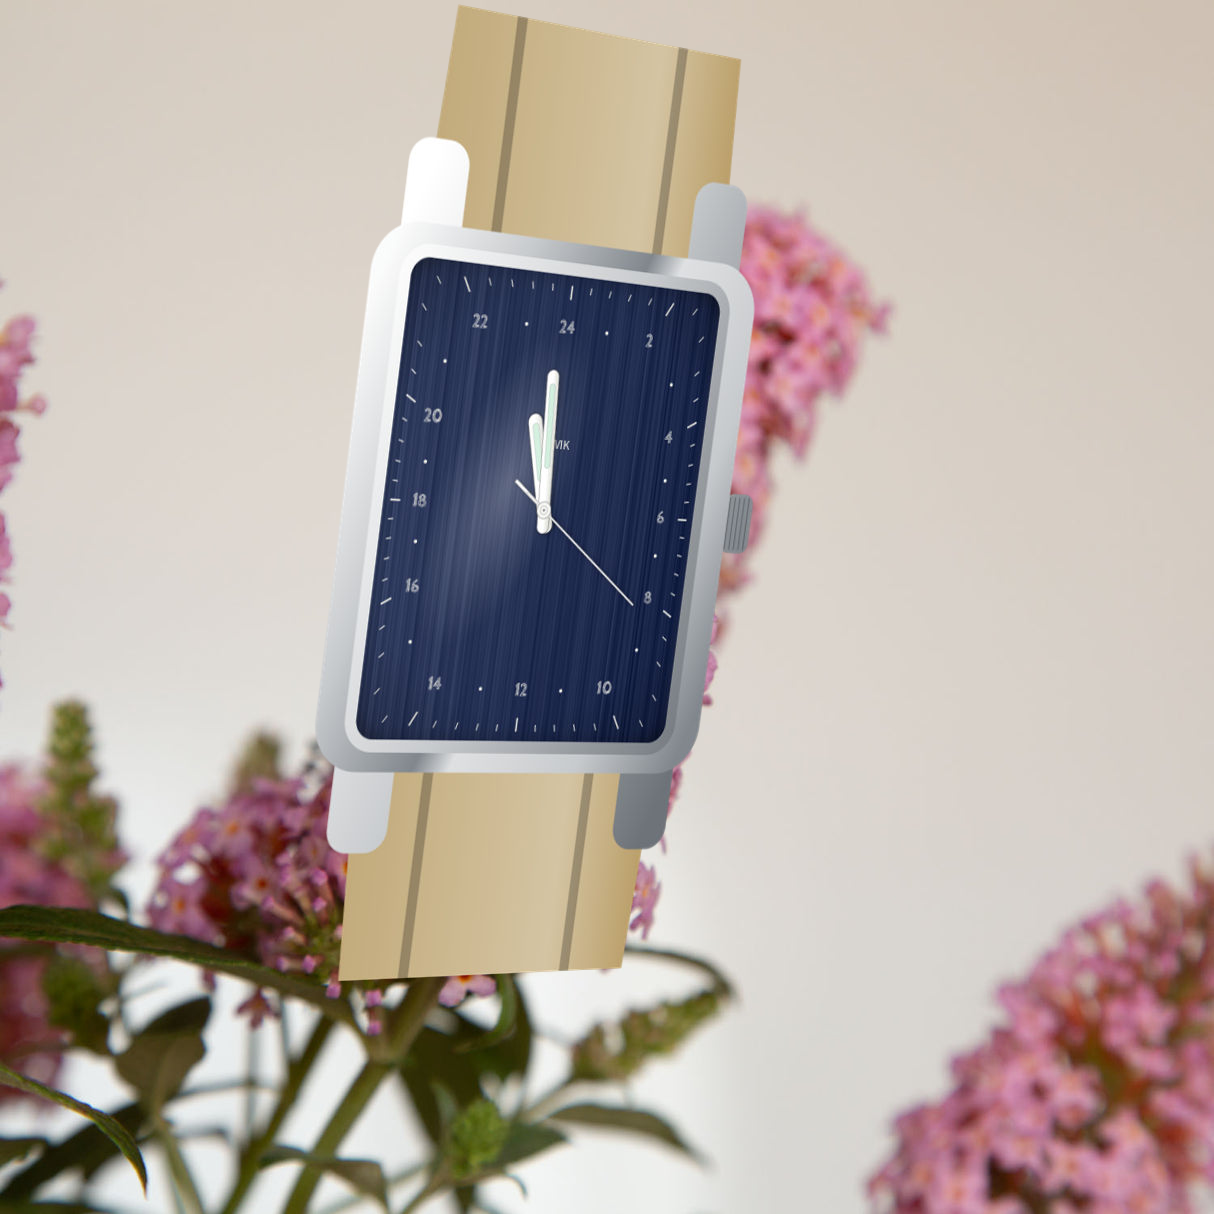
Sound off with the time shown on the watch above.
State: 22:59:21
